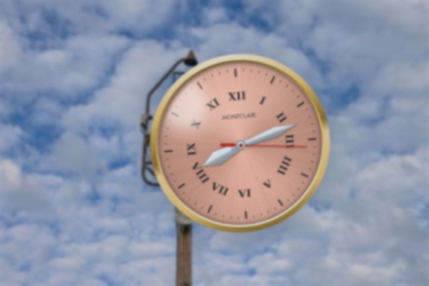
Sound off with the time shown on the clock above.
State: 8:12:16
